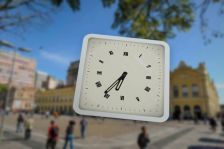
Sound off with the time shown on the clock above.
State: 6:36
